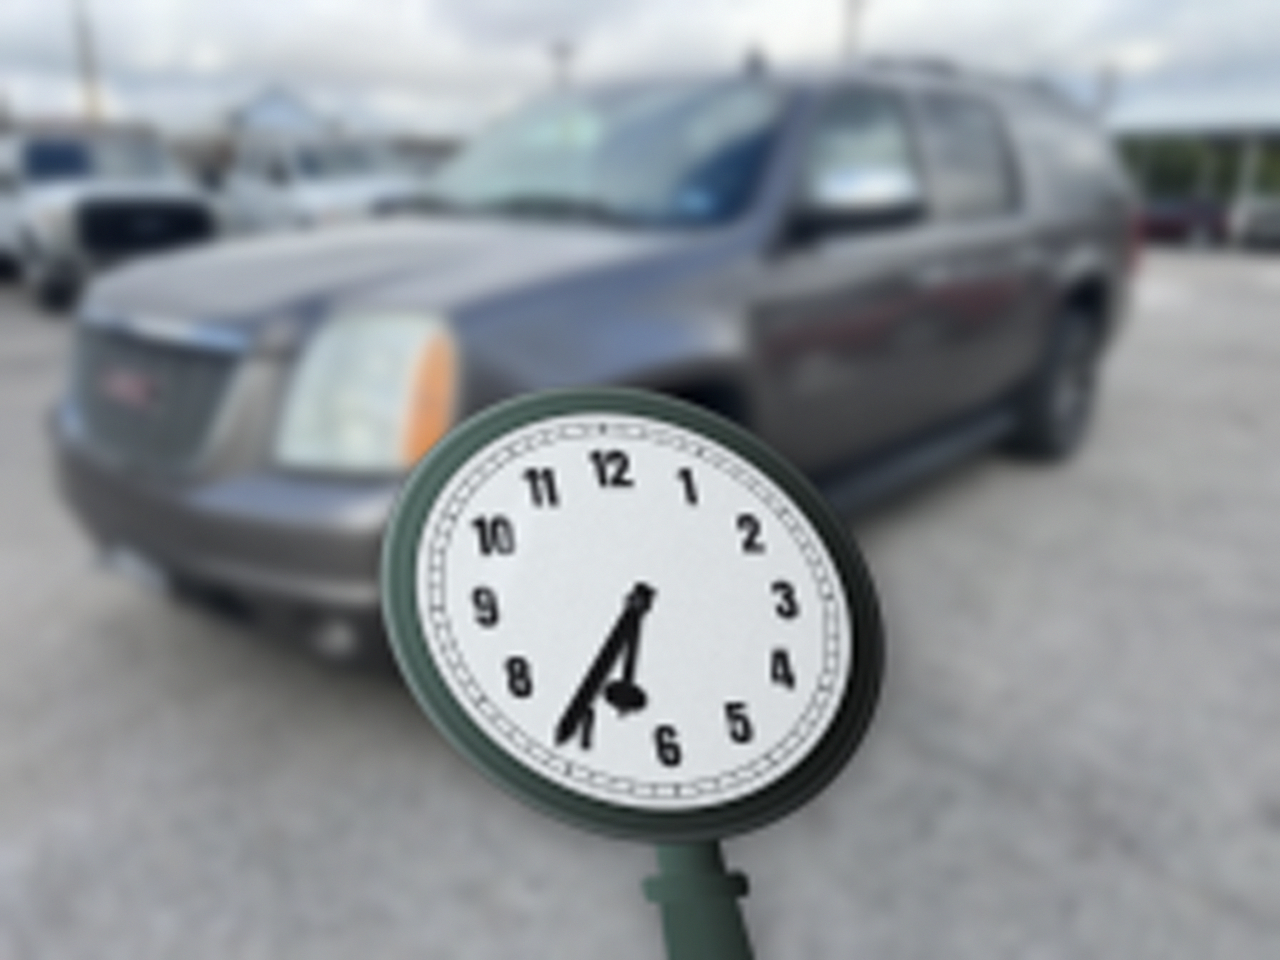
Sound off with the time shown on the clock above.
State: 6:36
